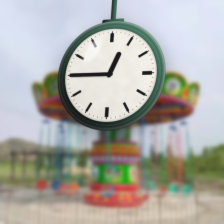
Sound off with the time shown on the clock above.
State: 12:45
